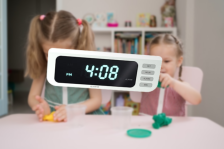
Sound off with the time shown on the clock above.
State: 4:08
